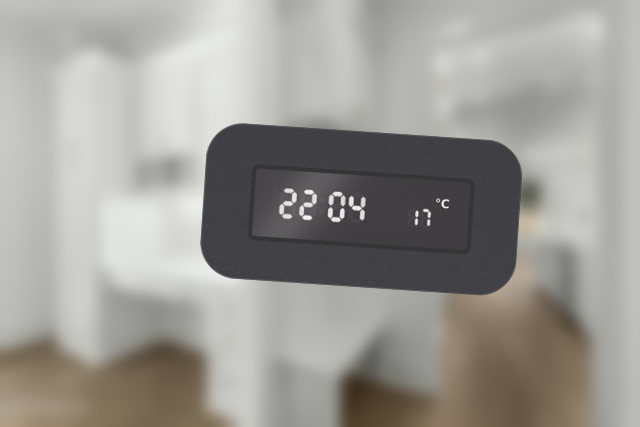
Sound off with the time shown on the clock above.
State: 22:04
